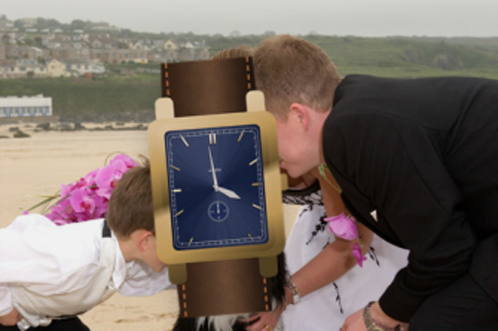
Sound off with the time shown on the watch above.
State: 3:59
